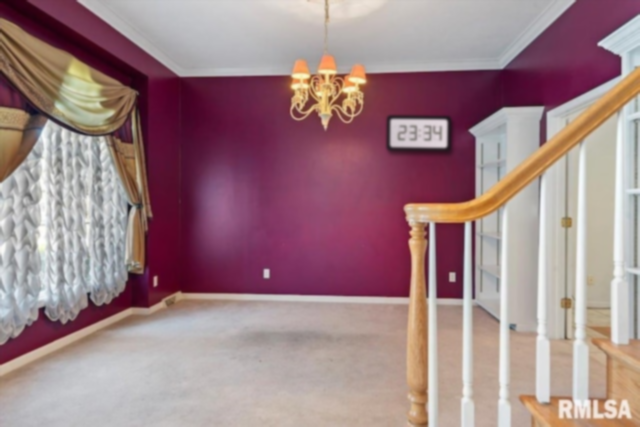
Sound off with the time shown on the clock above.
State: 23:34
